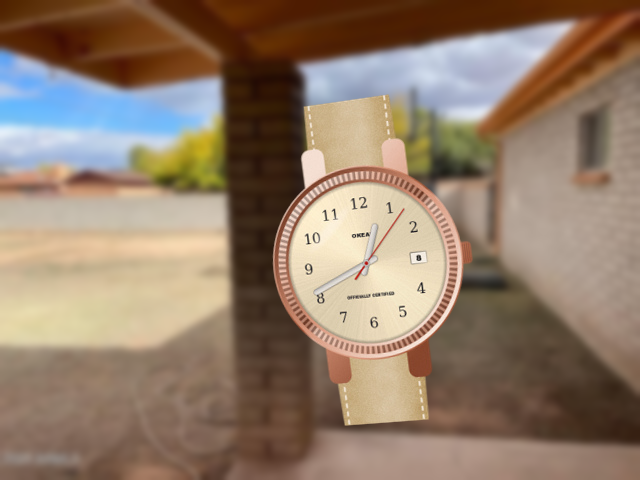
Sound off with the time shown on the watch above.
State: 12:41:07
